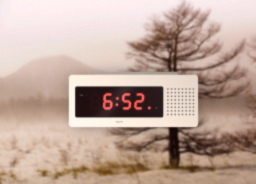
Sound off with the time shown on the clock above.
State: 6:52
